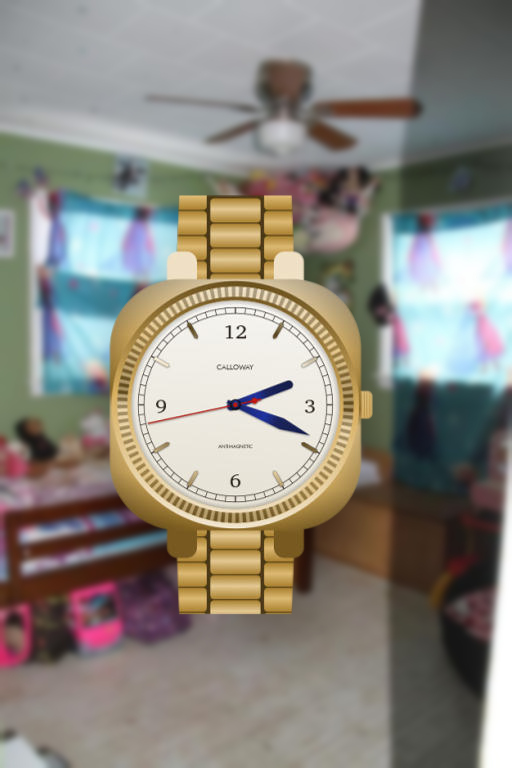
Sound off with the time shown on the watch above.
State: 2:18:43
